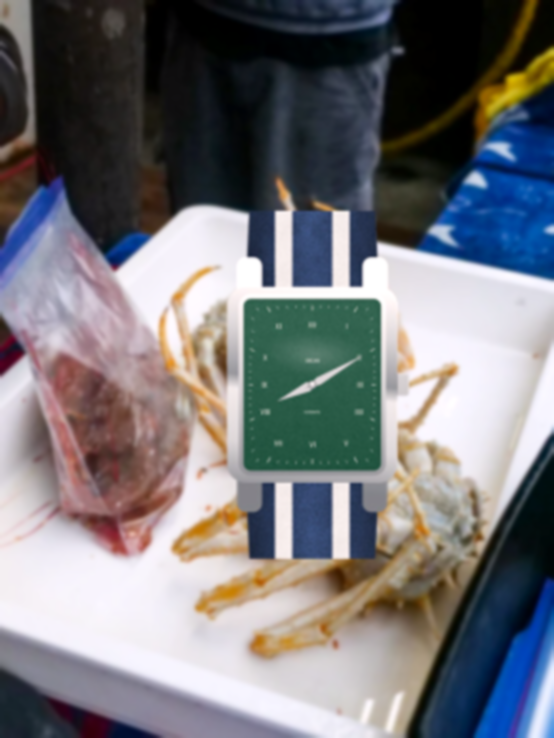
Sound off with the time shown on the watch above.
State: 8:10
